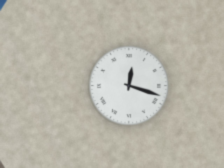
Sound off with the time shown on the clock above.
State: 12:18
